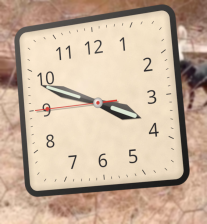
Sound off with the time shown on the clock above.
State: 3:48:45
